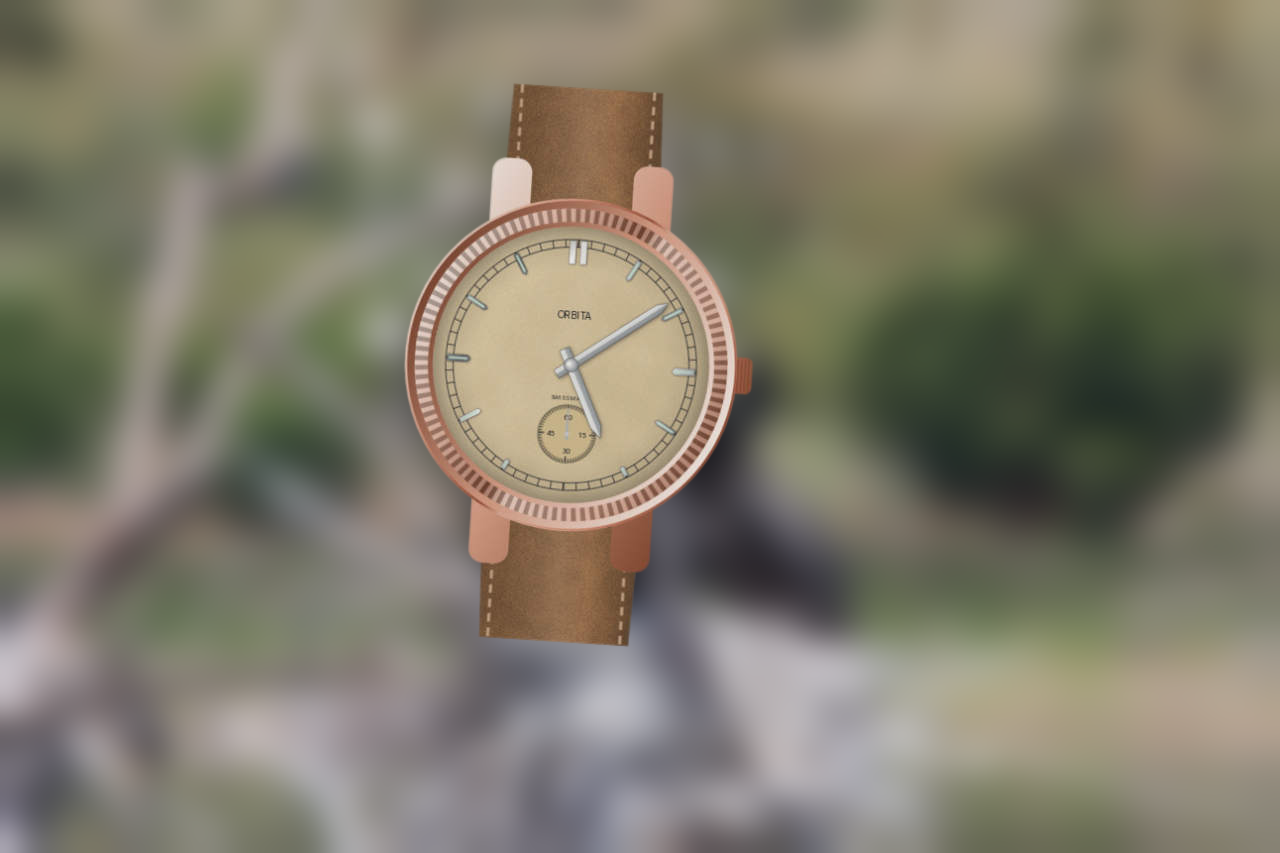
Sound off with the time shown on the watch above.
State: 5:09
